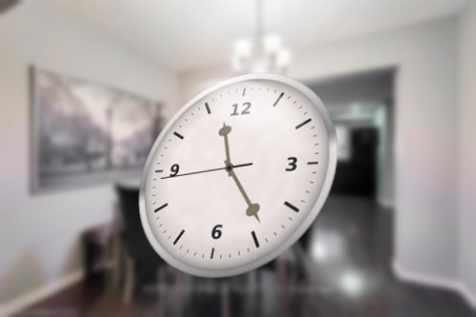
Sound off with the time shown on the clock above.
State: 11:23:44
